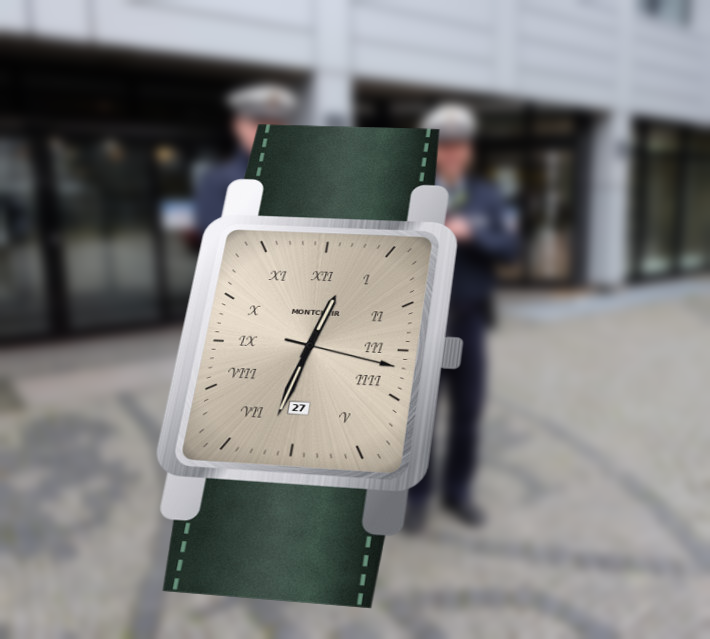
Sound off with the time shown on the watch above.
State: 12:32:17
